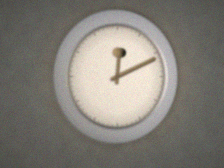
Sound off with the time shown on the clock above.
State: 12:11
